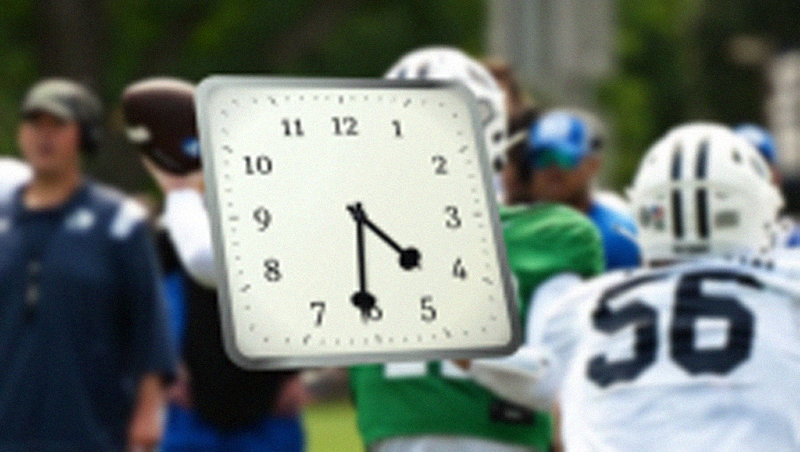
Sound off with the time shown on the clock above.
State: 4:31
